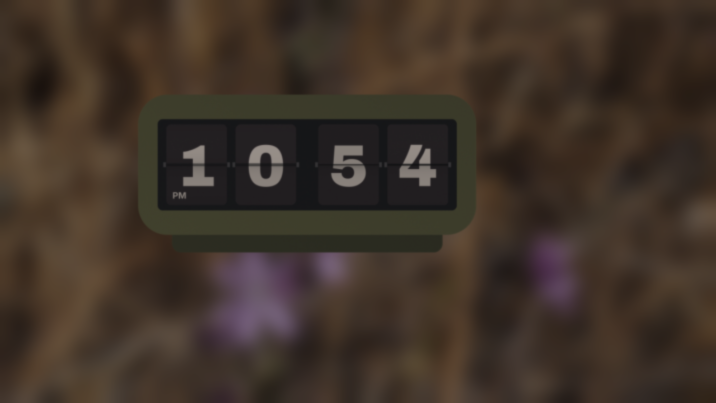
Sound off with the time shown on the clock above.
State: 10:54
